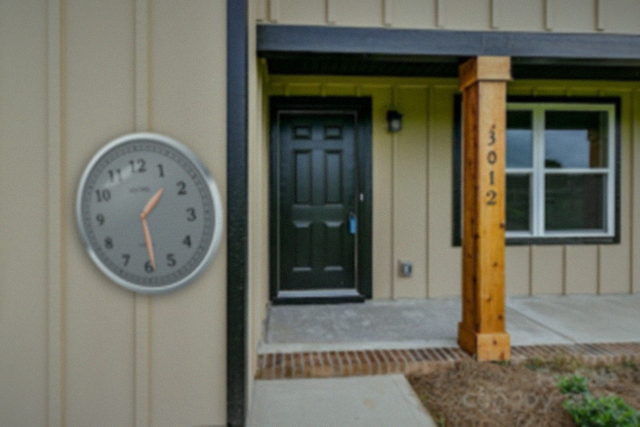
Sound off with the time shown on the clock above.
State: 1:29
